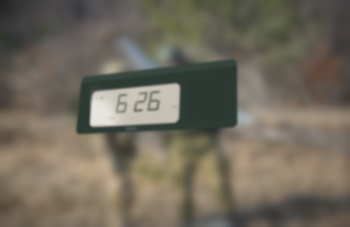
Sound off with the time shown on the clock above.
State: 6:26
